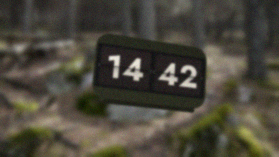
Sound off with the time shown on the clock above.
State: 14:42
